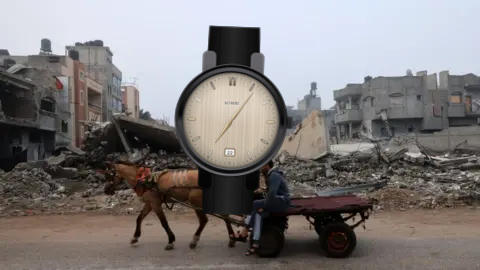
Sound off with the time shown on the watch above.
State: 7:06
